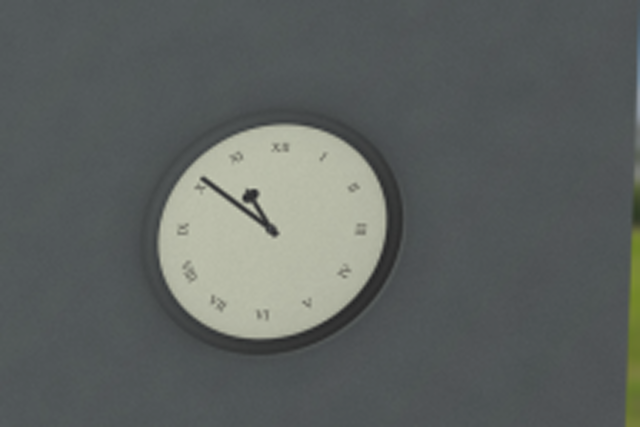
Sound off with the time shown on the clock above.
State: 10:51
